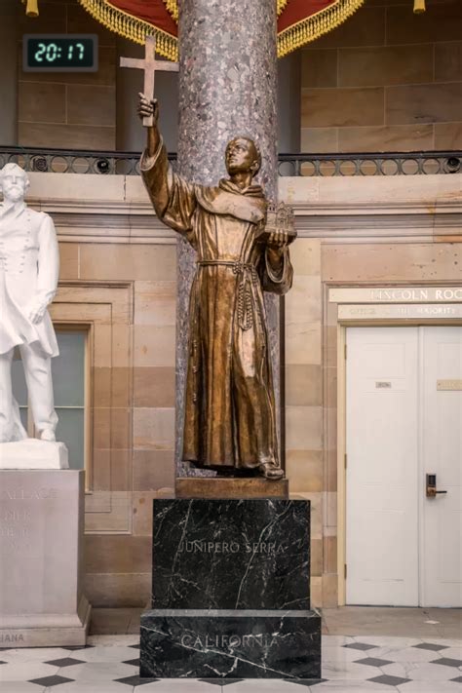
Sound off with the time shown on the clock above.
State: 20:17
